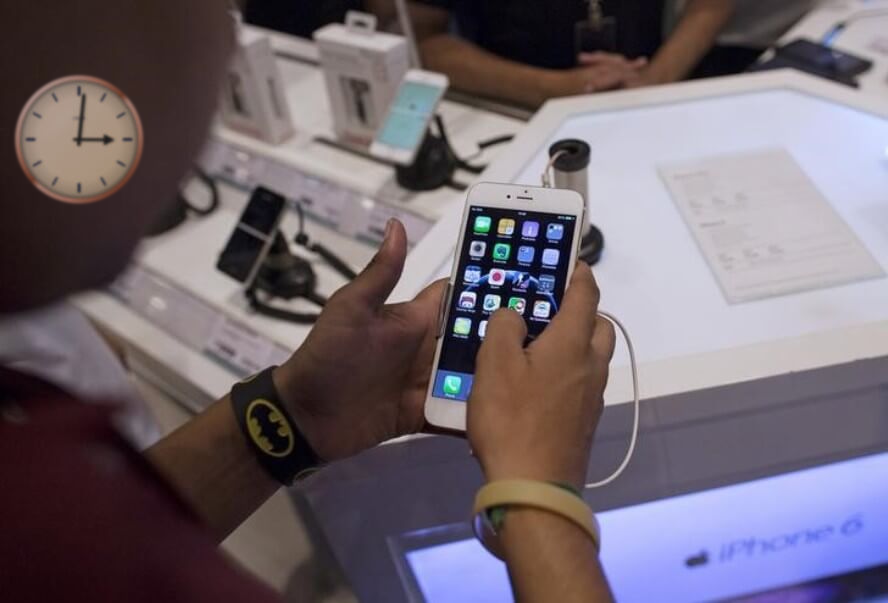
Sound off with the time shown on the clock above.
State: 3:01
